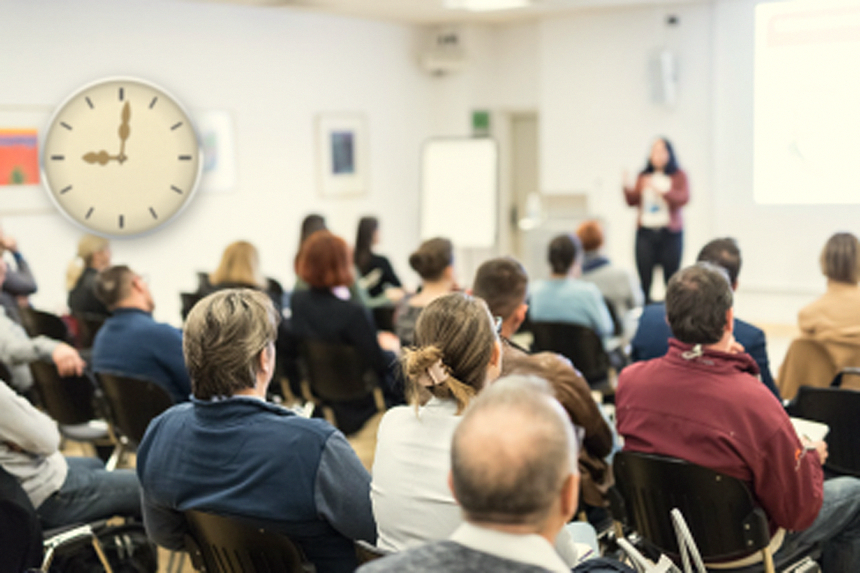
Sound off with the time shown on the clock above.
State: 9:01
